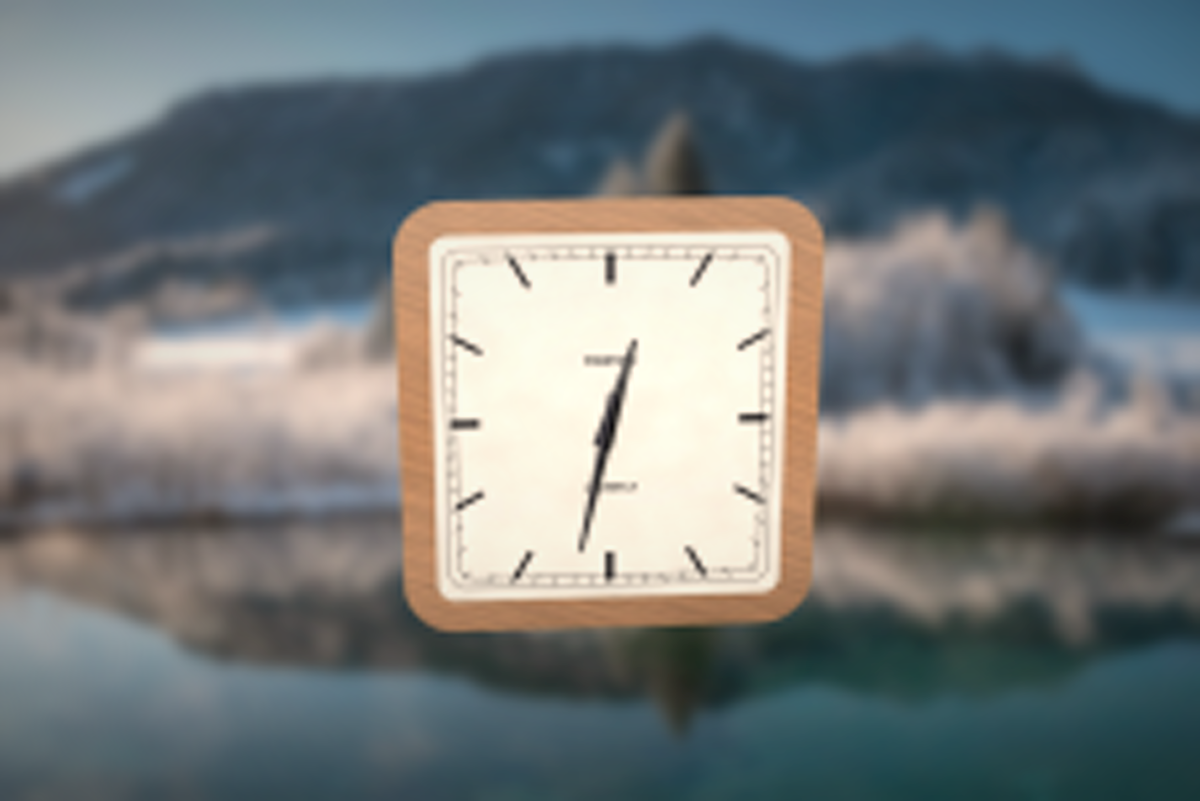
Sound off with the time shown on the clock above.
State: 12:32
